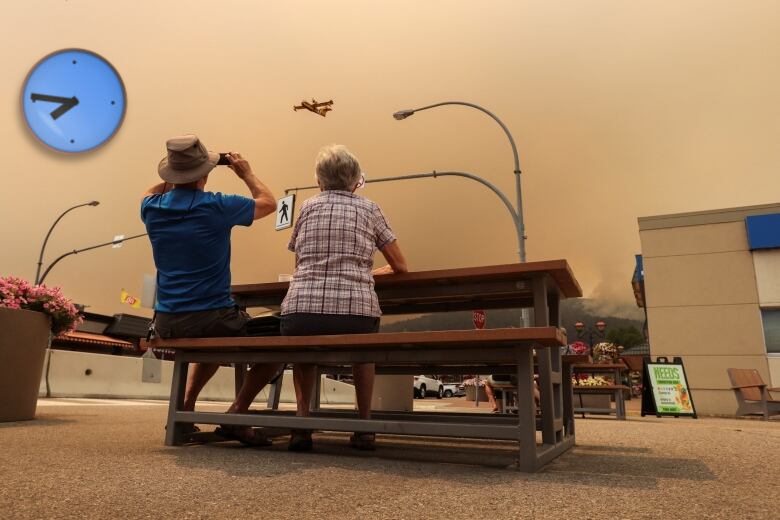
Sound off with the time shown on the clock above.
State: 7:46
